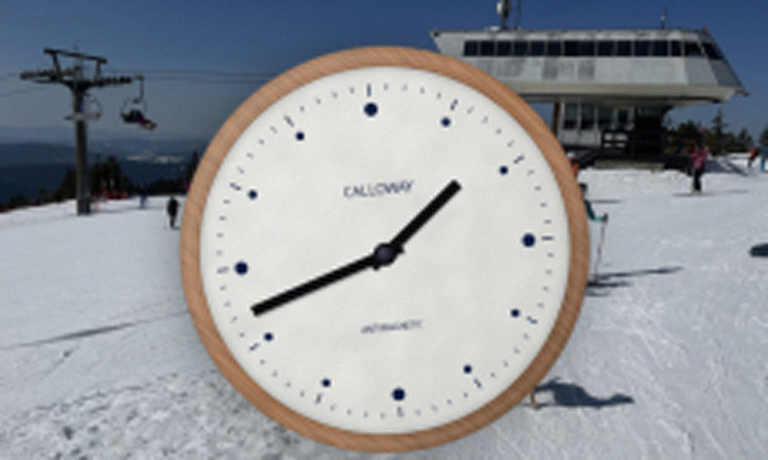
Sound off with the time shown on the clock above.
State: 1:42
